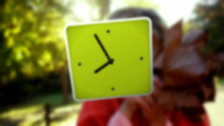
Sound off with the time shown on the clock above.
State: 7:56
